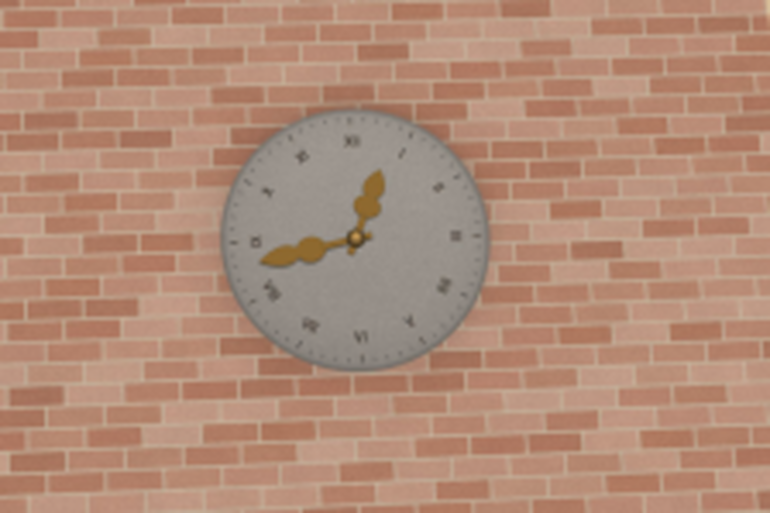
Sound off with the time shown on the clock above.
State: 12:43
